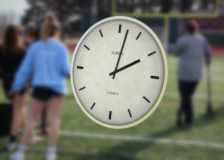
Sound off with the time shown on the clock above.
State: 2:02
